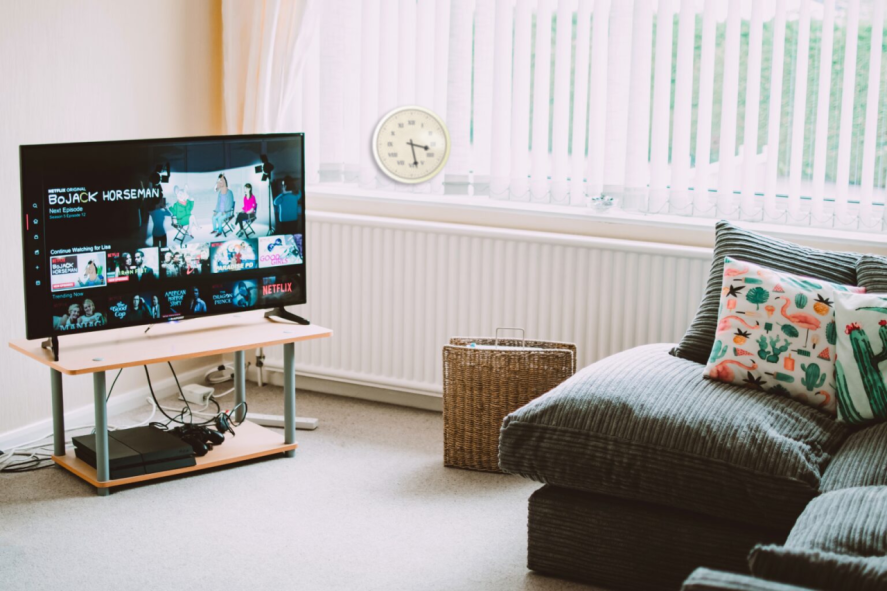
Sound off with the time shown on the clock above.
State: 3:28
